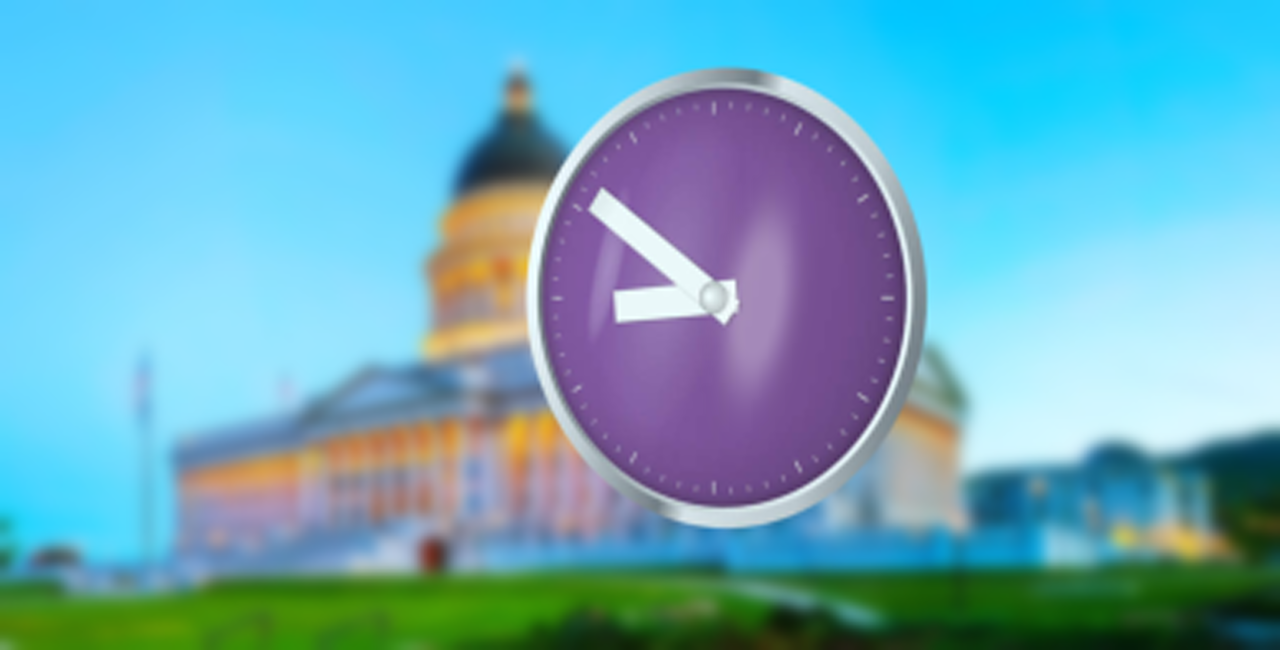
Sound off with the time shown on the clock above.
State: 8:51
